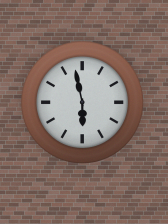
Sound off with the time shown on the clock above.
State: 5:58
